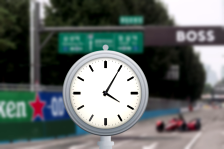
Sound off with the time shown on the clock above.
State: 4:05
